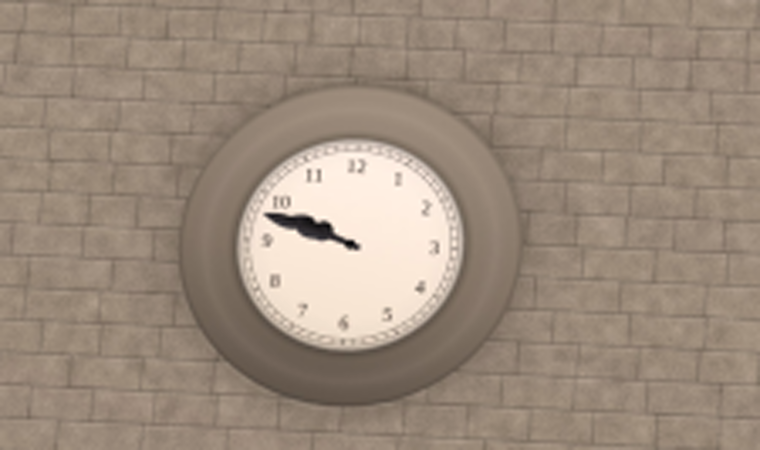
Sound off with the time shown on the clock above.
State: 9:48
